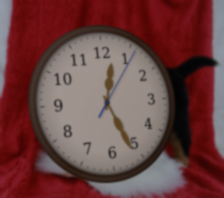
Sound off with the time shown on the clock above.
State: 12:26:06
